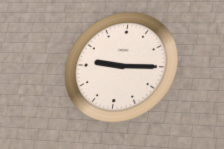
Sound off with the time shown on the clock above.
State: 9:15
